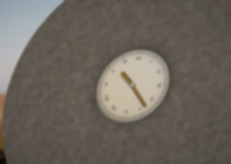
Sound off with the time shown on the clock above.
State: 10:23
